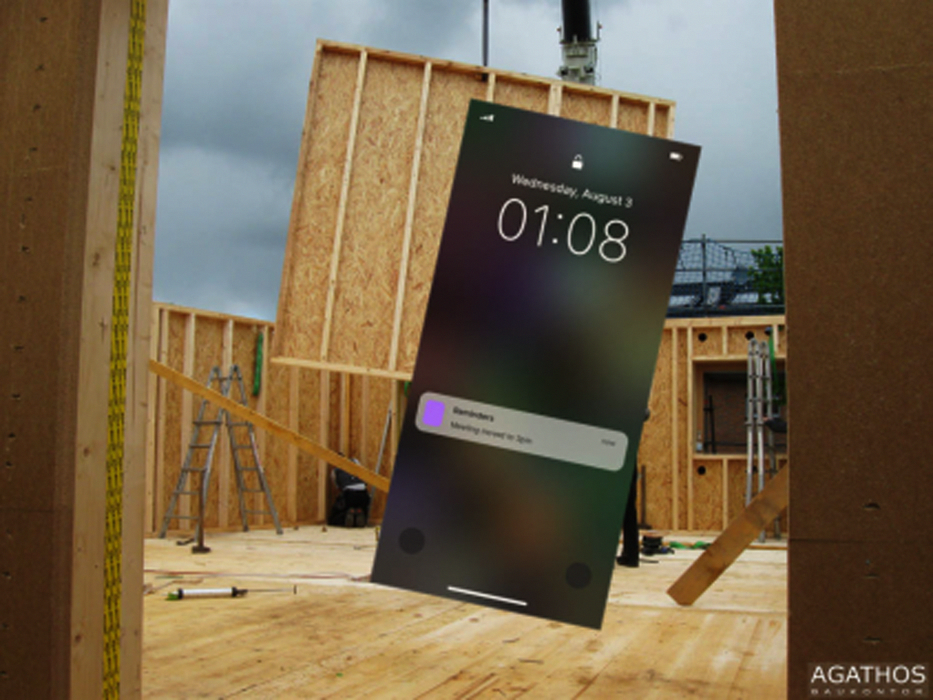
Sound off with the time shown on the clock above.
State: 1:08
